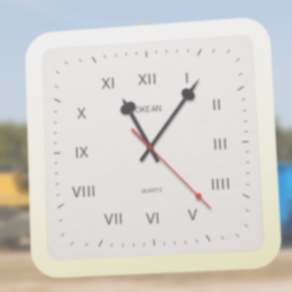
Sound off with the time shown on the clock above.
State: 11:06:23
